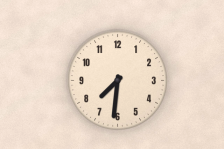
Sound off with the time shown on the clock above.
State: 7:31
